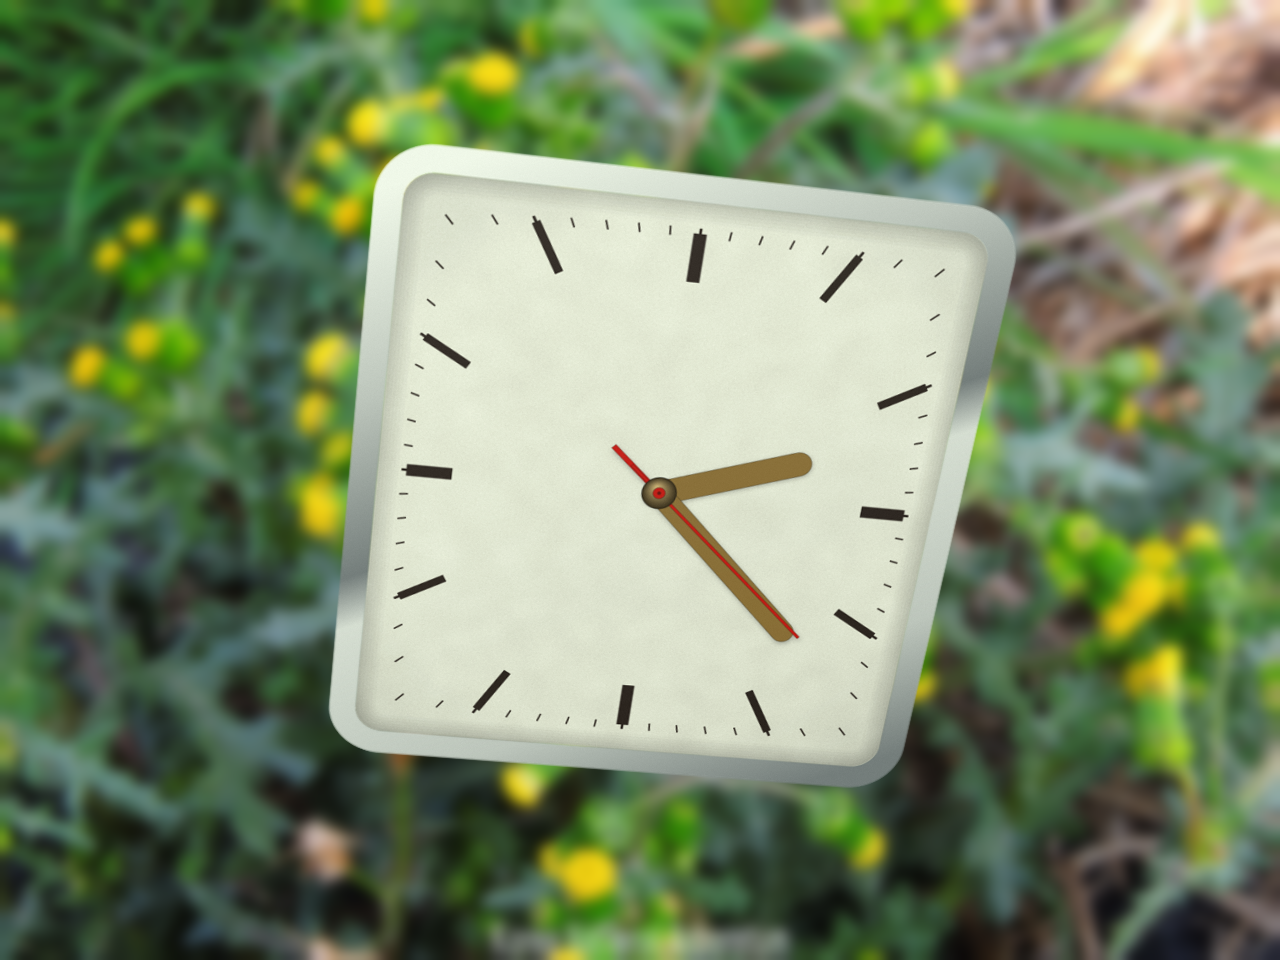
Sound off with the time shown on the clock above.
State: 2:22:22
